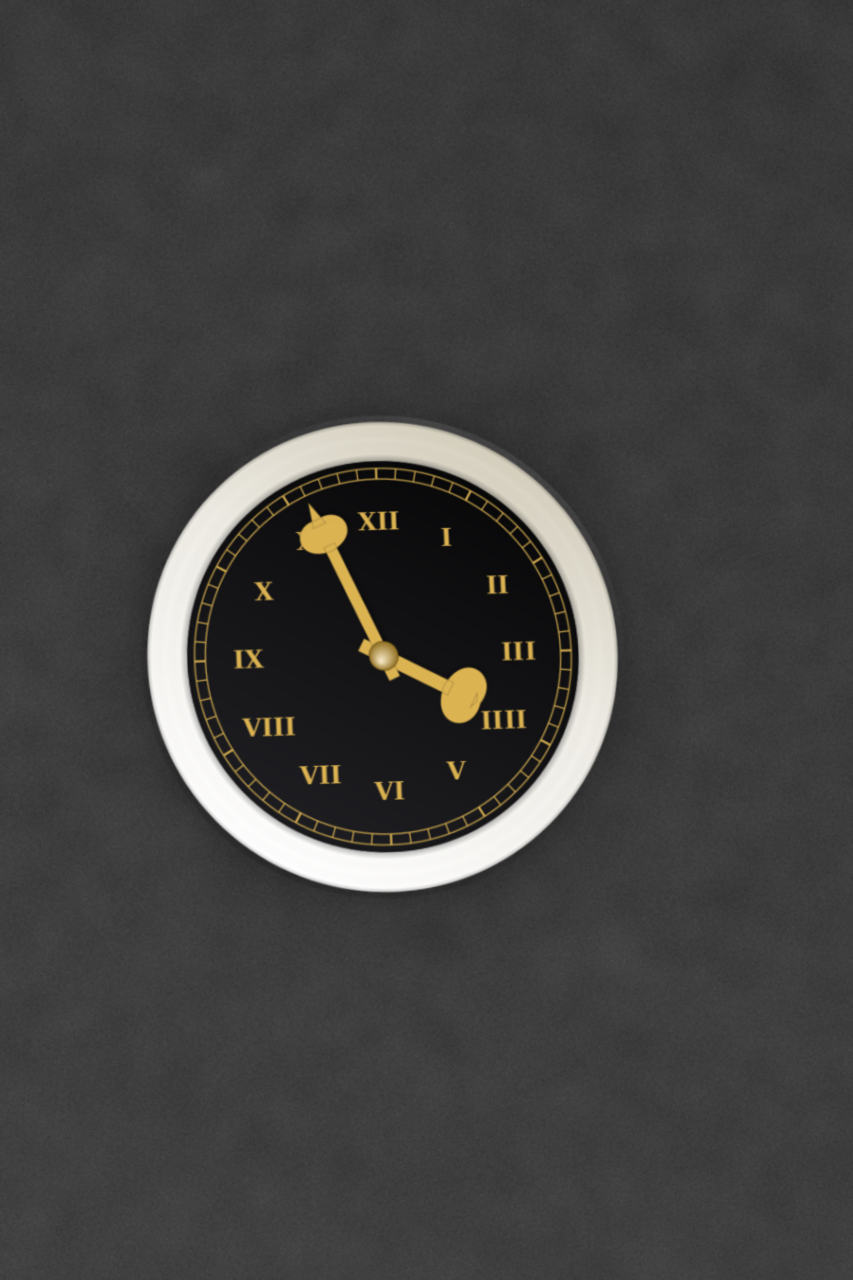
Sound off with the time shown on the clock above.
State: 3:56
